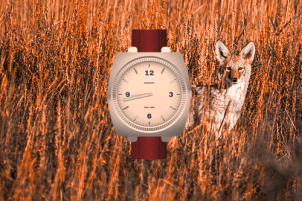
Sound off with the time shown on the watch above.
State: 8:43
